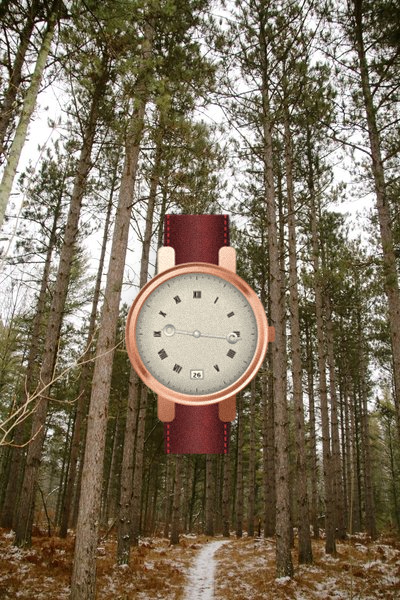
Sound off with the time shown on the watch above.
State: 9:16
